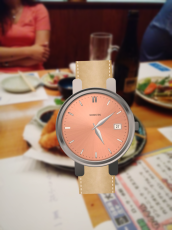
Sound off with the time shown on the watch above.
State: 5:09
